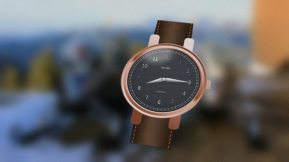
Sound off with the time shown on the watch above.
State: 8:15
